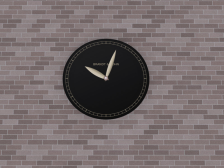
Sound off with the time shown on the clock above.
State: 10:03
